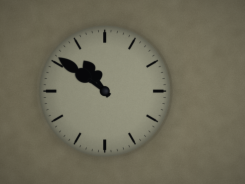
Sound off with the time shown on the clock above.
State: 10:51
